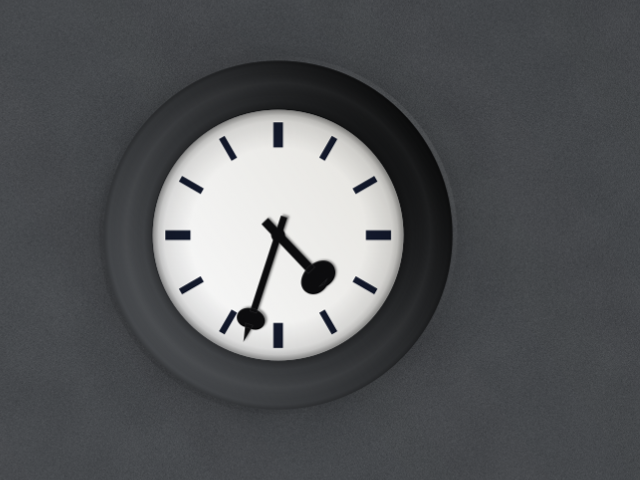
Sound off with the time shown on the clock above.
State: 4:33
